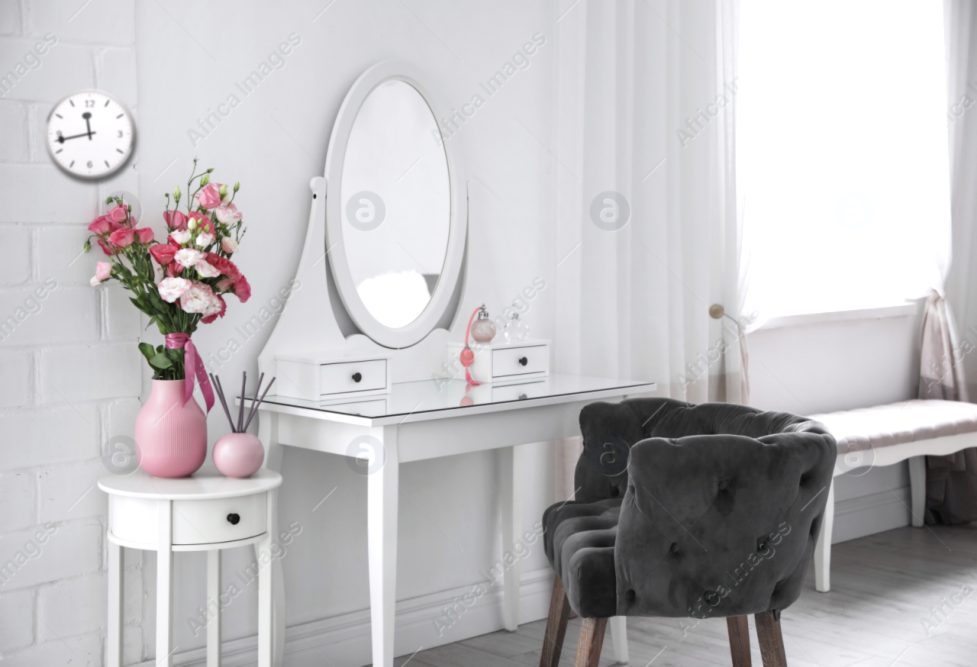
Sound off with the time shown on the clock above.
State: 11:43
